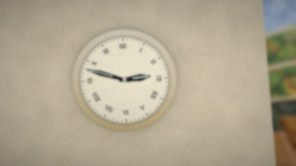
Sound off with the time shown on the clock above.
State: 2:48
